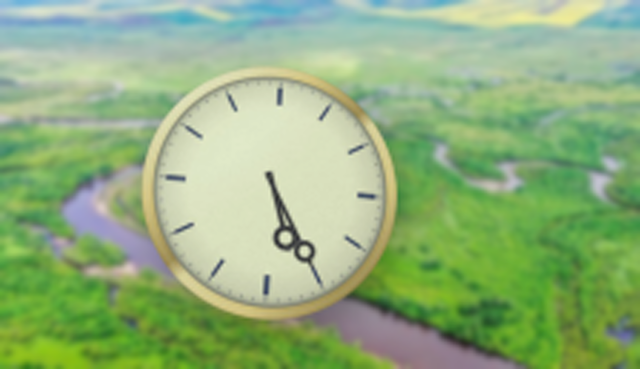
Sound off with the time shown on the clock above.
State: 5:25
